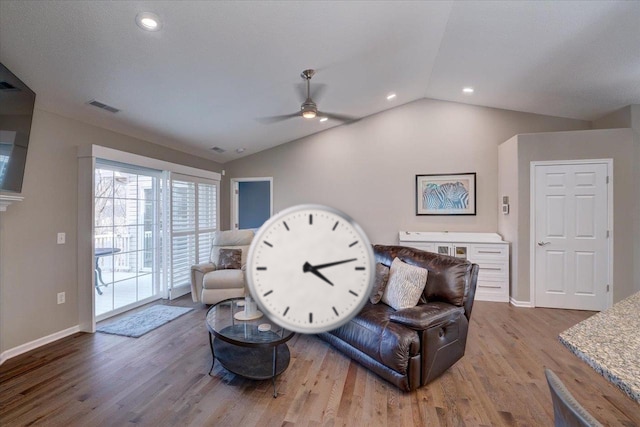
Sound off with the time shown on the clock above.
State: 4:13
